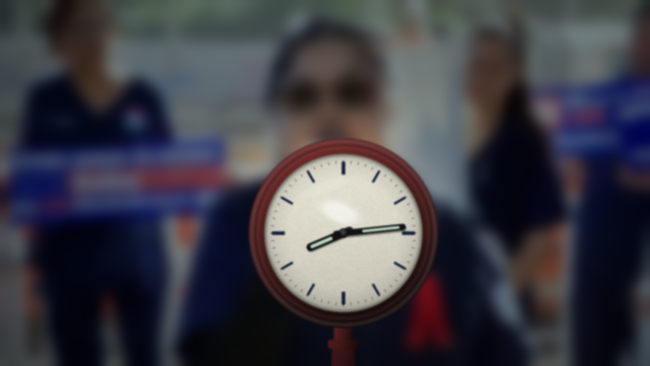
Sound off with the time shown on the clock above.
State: 8:14
